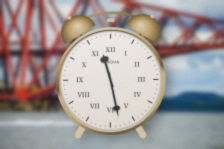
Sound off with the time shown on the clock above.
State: 11:28
